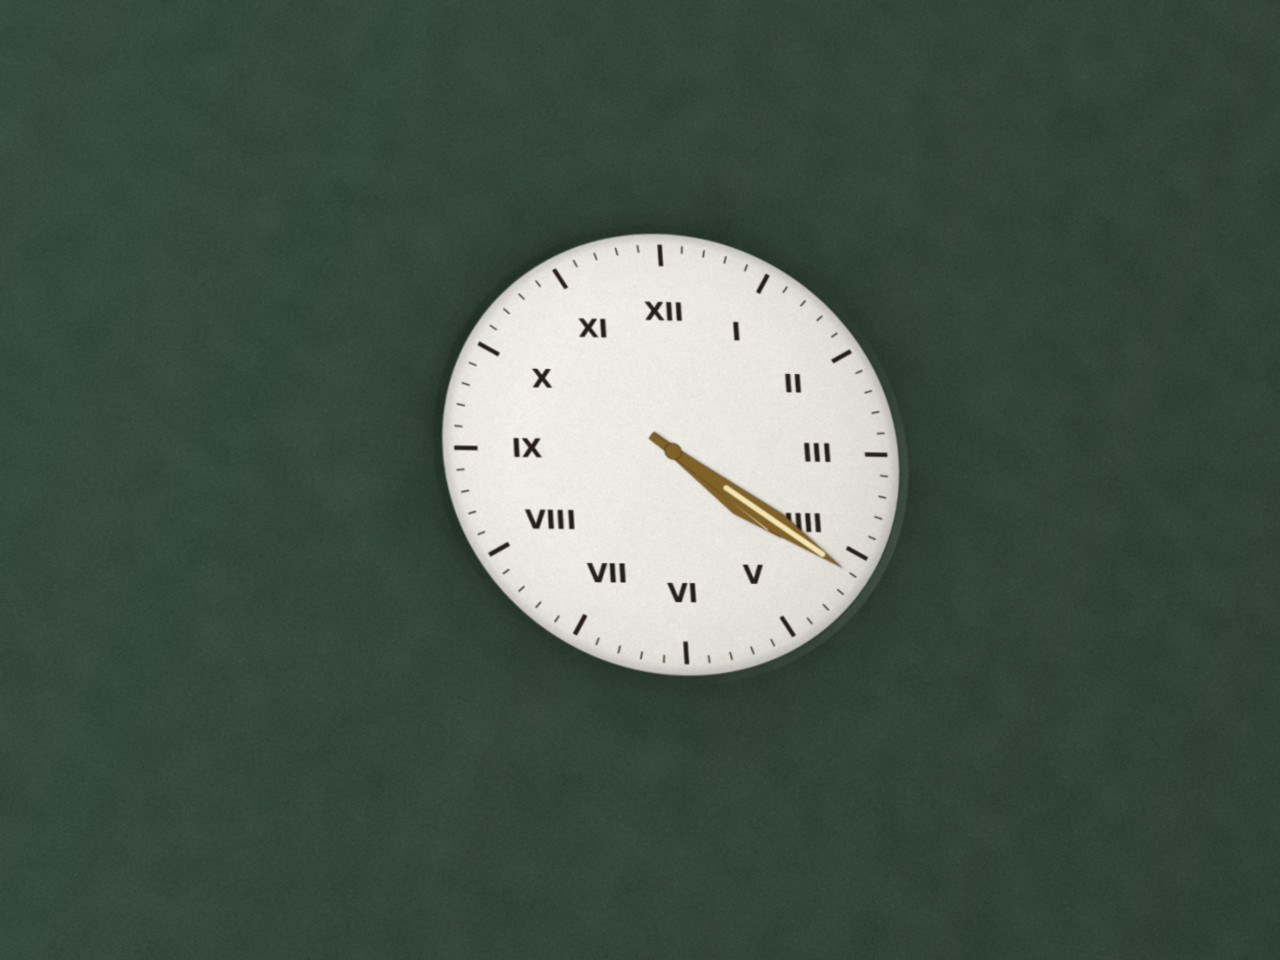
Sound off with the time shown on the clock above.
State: 4:21
